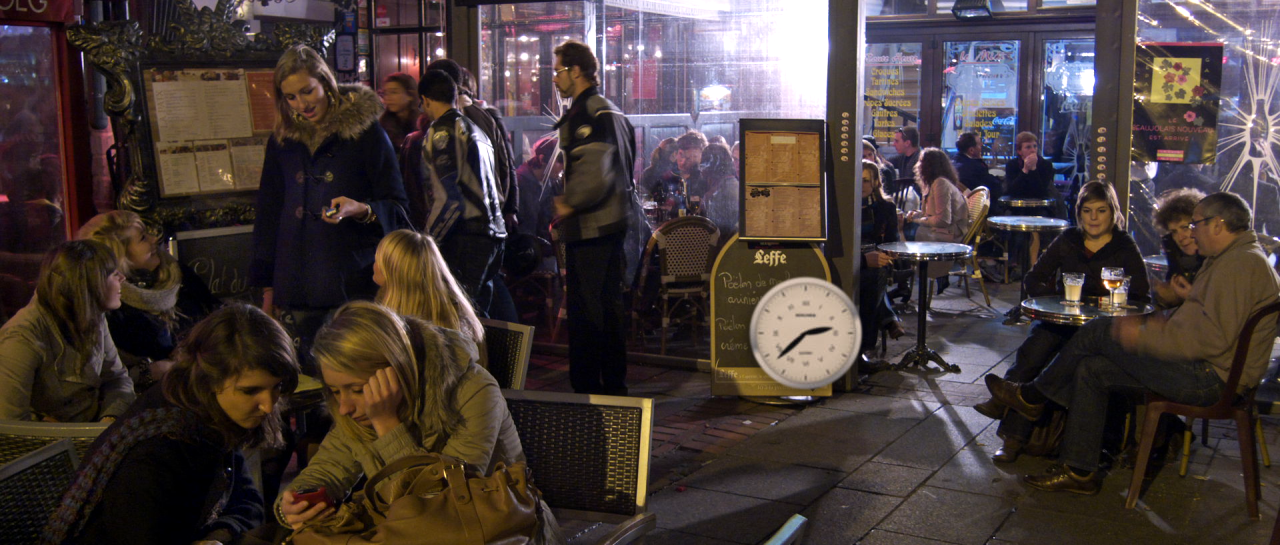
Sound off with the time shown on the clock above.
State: 2:38
